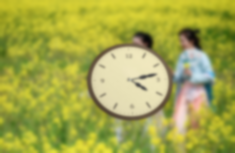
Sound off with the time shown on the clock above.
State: 4:13
